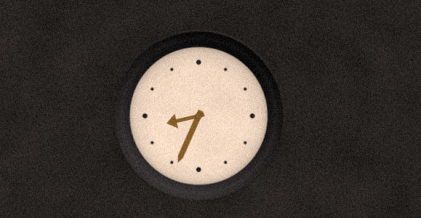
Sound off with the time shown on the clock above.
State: 8:34
